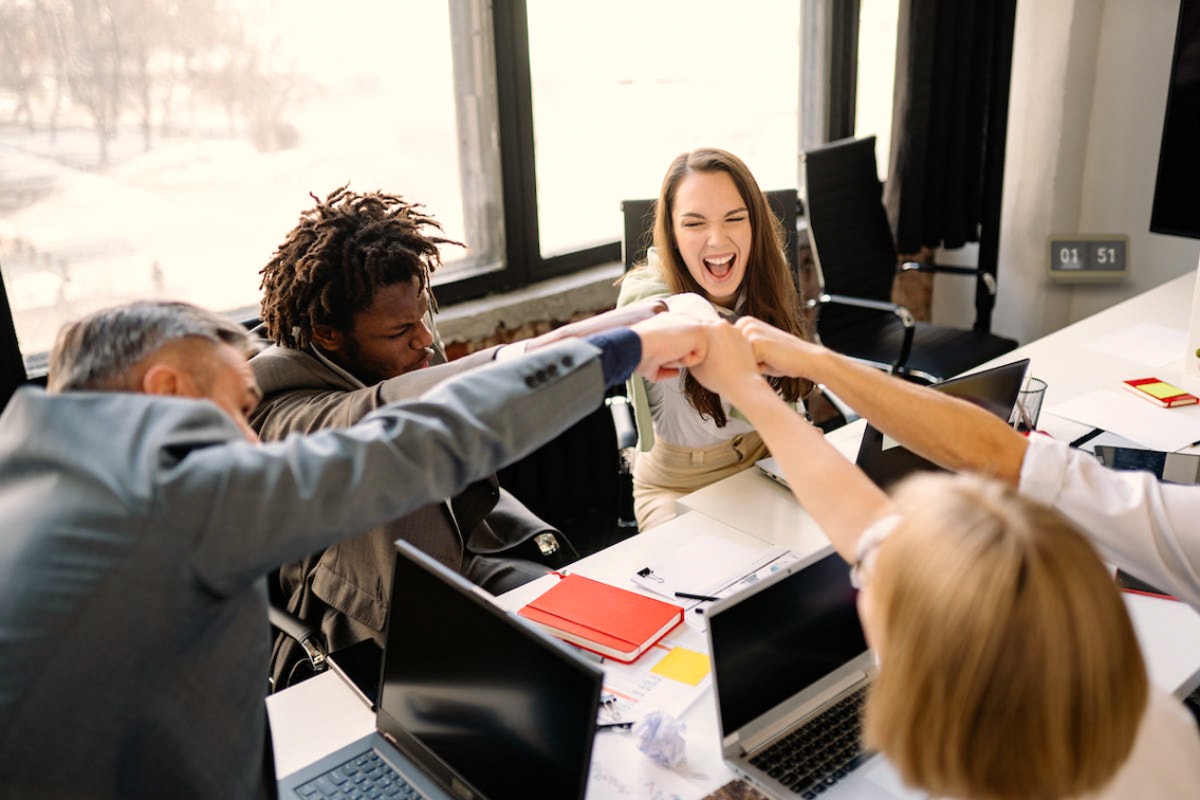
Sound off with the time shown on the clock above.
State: 1:51
